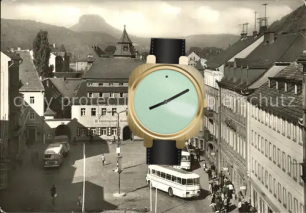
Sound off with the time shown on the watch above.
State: 8:10
